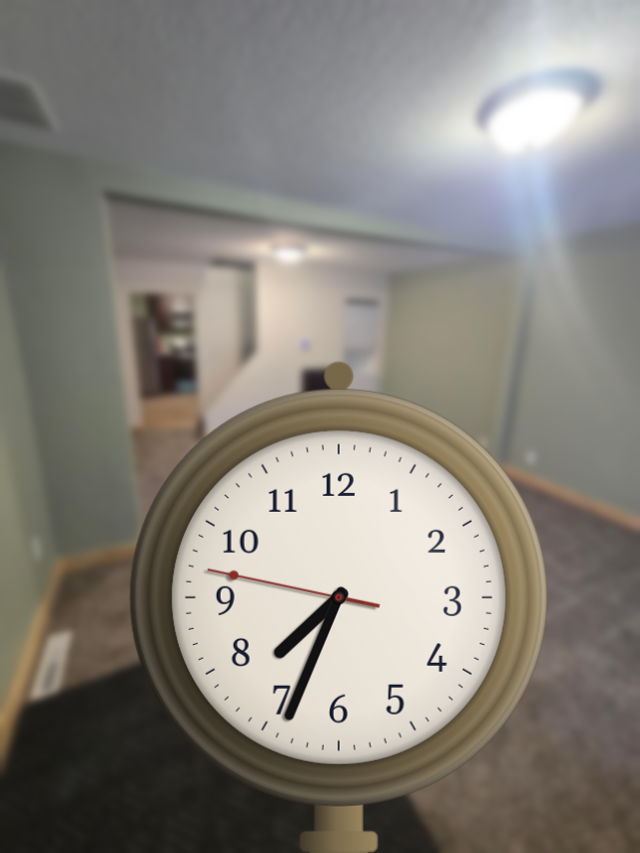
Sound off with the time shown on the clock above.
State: 7:33:47
